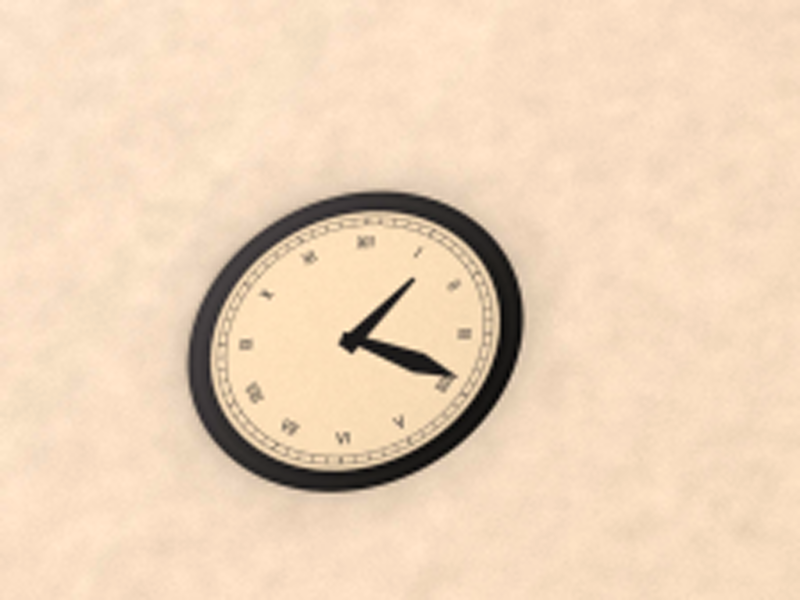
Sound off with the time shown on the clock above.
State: 1:19
